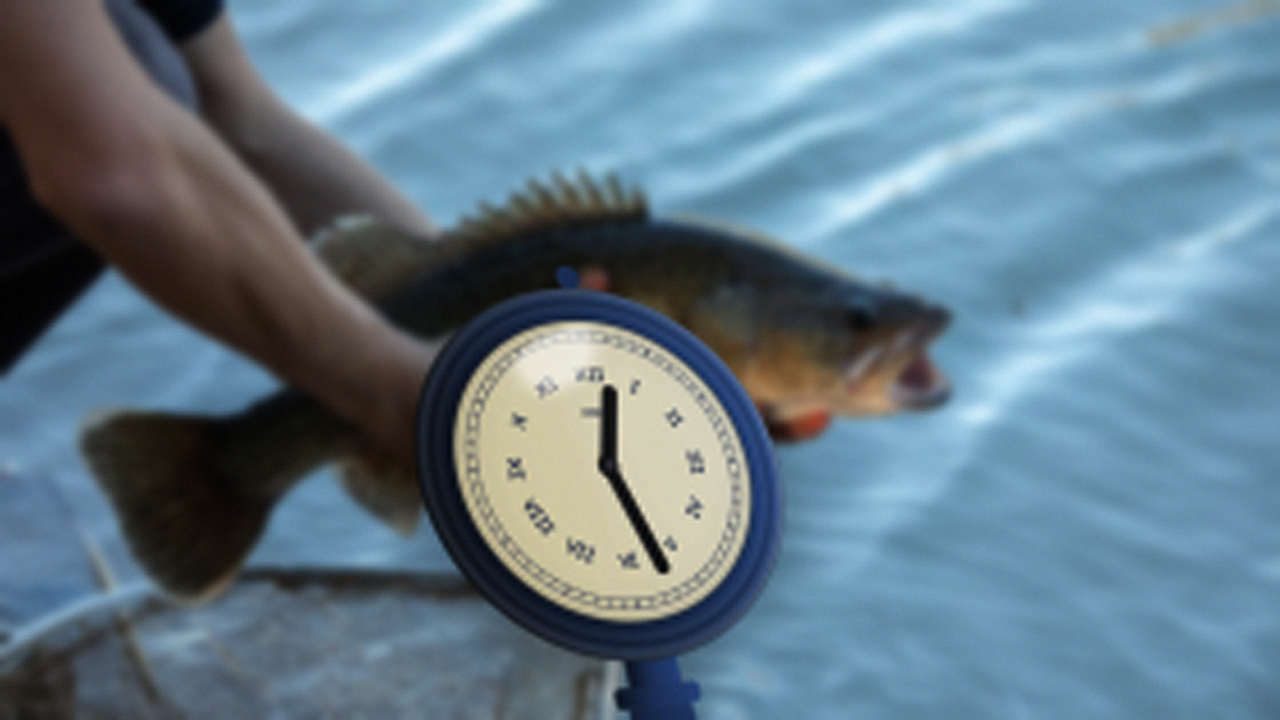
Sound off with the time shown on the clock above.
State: 12:27
